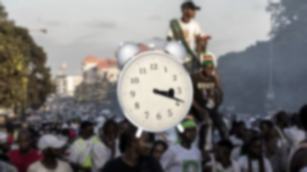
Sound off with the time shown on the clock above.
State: 3:19
